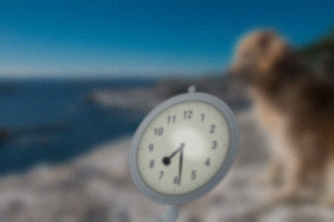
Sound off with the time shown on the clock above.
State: 7:29
